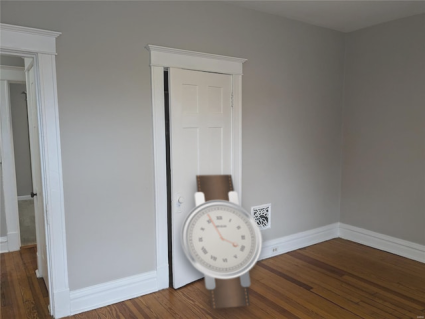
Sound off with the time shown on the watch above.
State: 3:56
